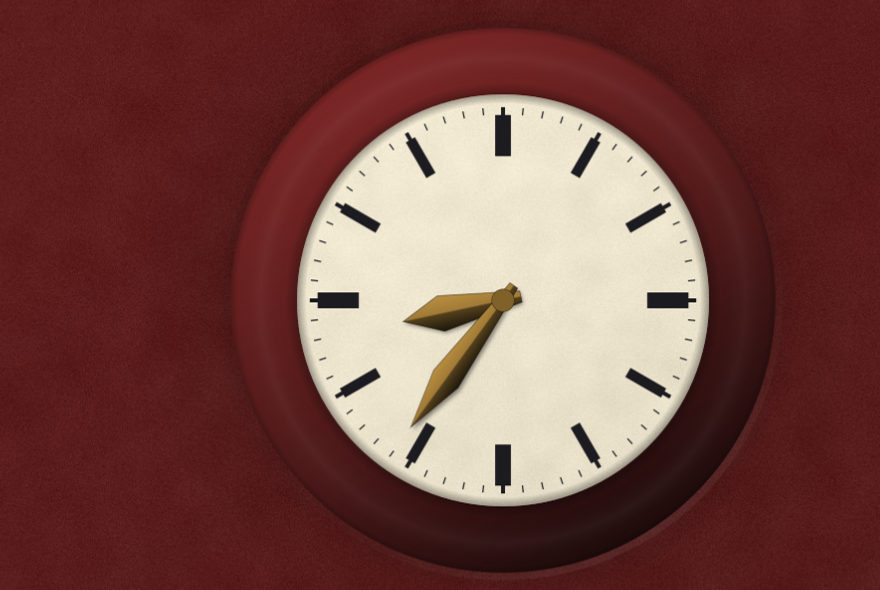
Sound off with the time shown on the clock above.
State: 8:36
